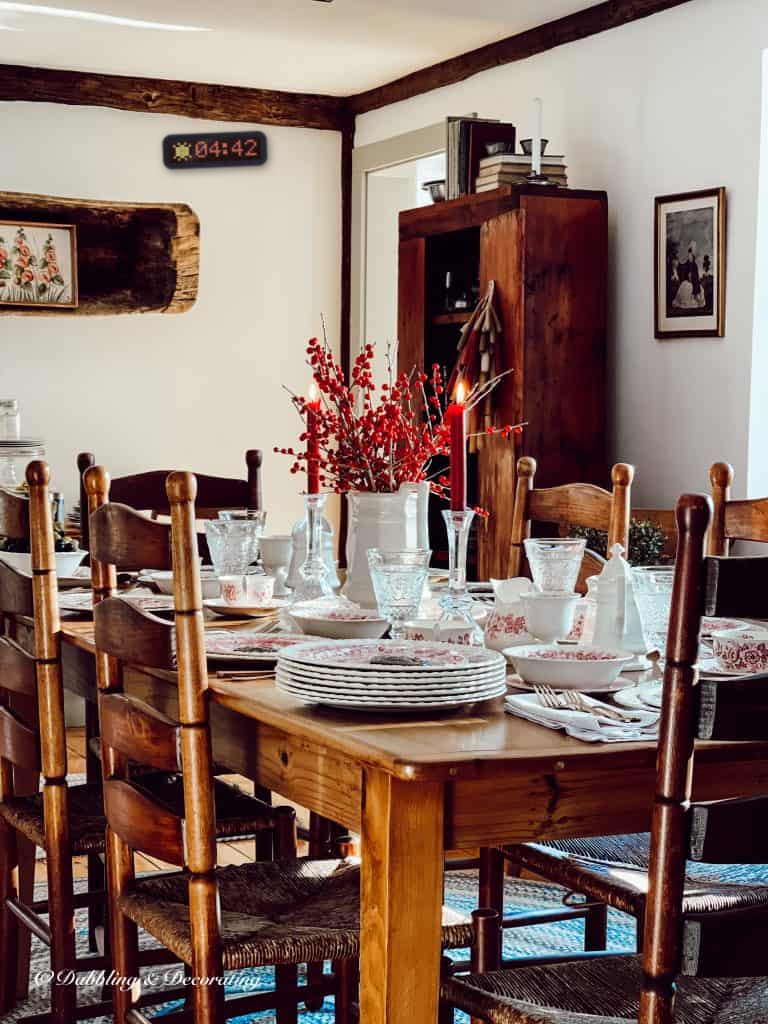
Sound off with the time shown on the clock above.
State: 4:42
